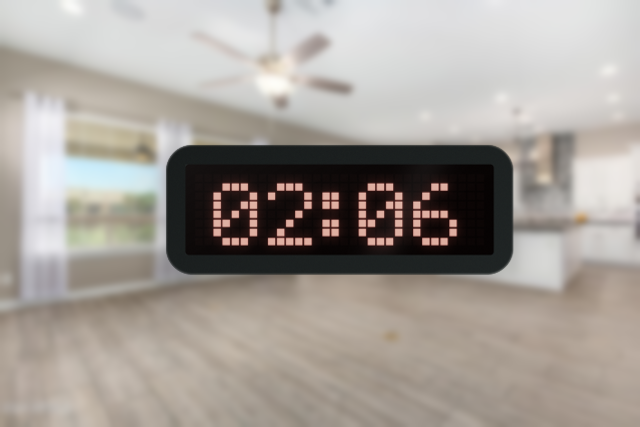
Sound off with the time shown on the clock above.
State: 2:06
